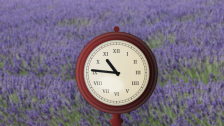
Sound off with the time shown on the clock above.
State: 10:46
